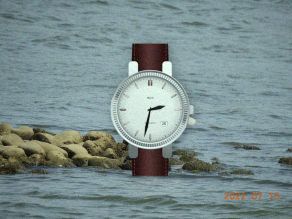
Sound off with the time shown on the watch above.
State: 2:32
